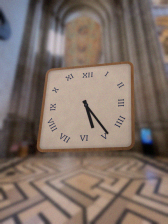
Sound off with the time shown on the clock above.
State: 5:24
